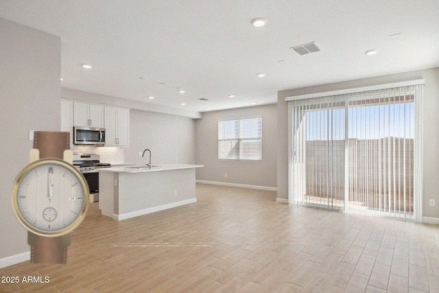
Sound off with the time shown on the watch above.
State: 11:59
